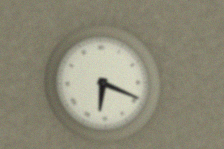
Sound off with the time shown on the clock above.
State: 6:19
